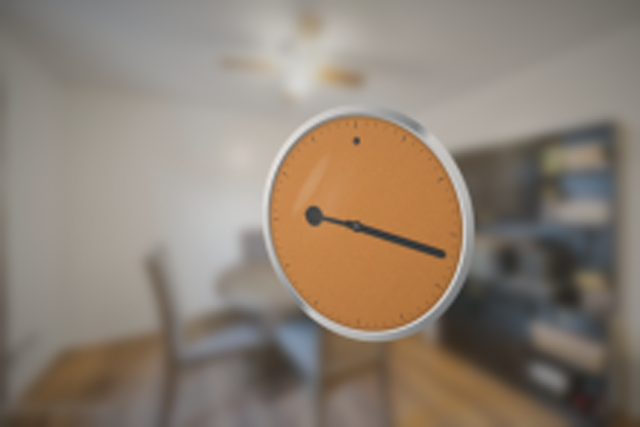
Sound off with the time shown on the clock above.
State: 9:17
